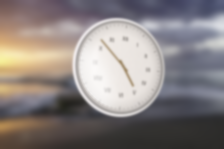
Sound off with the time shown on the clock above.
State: 4:52
